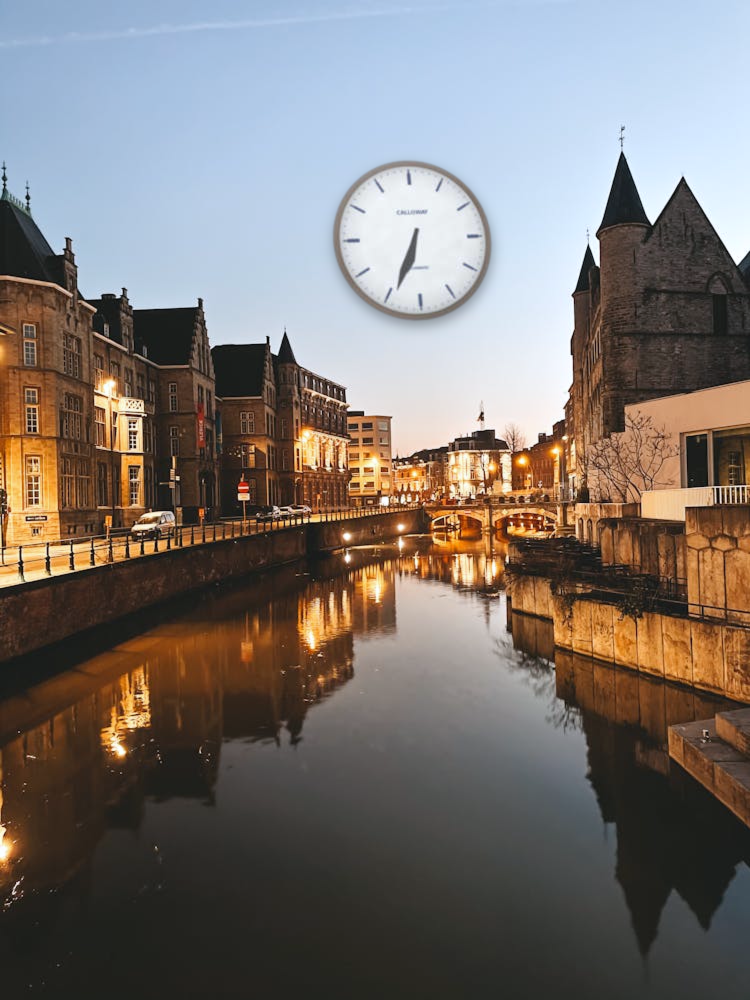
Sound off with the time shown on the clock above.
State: 6:34
